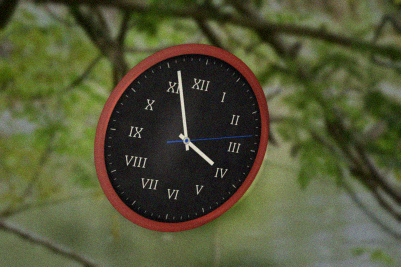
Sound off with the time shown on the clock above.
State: 3:56:13
